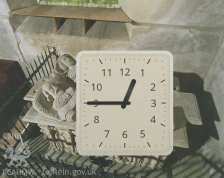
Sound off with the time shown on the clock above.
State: 12:45
